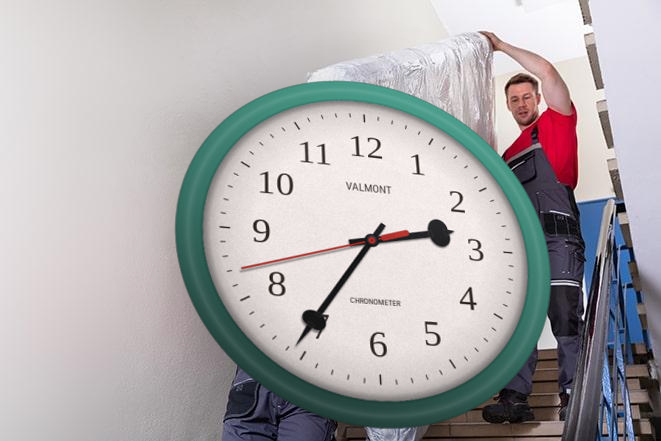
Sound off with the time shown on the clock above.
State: 2:35:42
